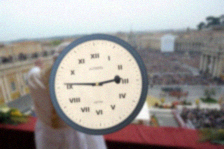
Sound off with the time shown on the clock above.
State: 2:46
